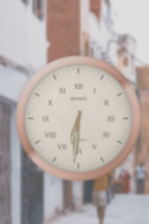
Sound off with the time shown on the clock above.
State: 6:31
